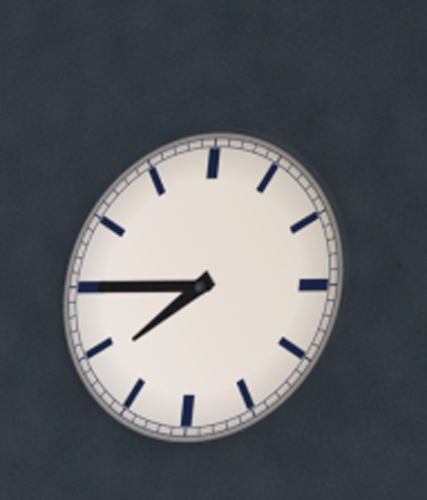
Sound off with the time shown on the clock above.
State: 7:45
